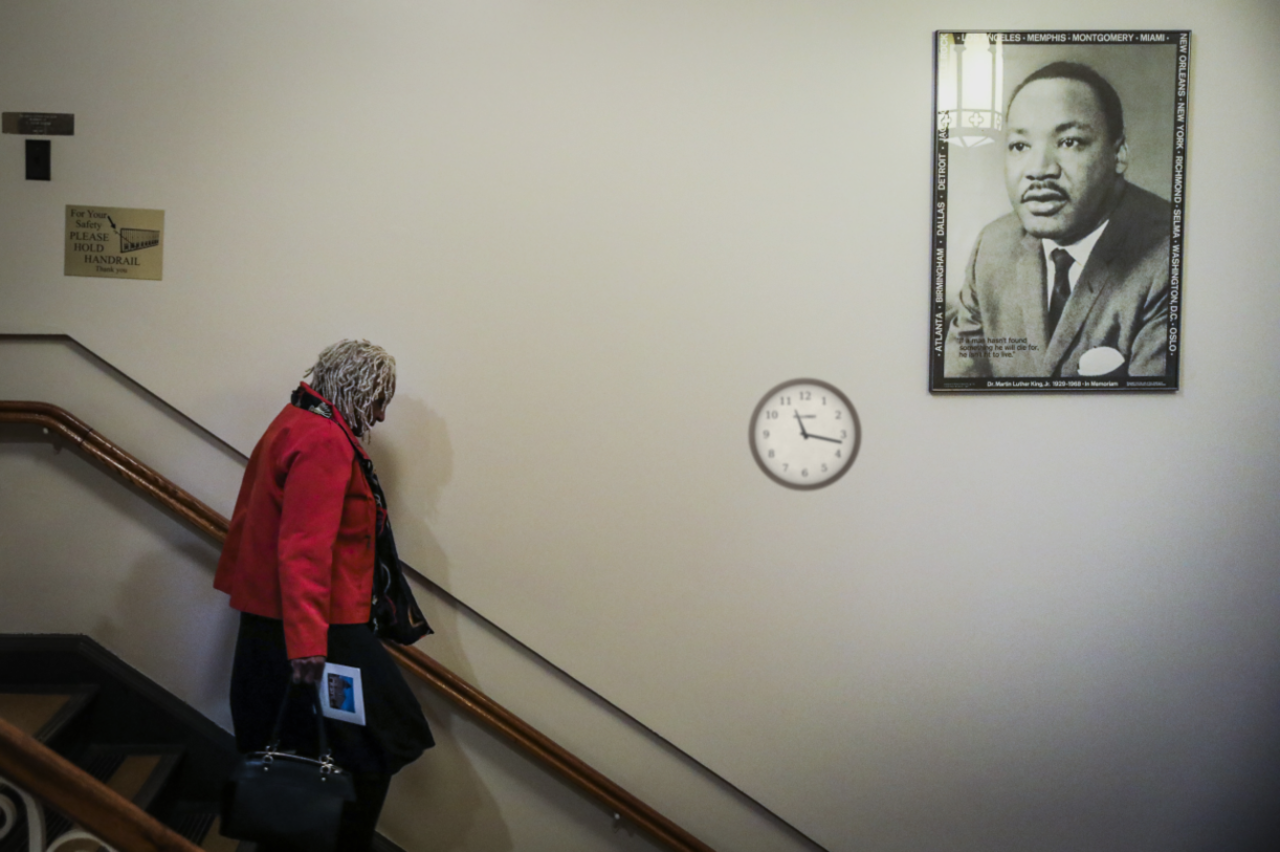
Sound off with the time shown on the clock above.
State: 11:17
